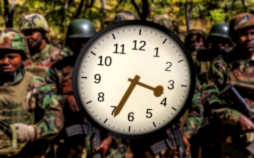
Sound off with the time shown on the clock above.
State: 3:34
